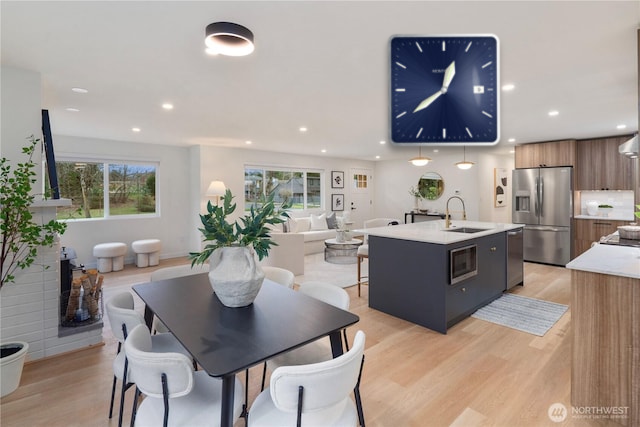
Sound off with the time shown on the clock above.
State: 12:39
